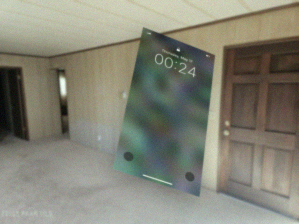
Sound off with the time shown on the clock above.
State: 0:24
